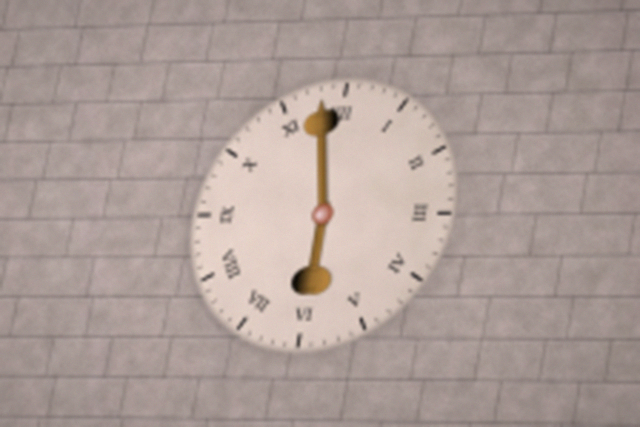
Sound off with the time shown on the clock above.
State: 5:58
